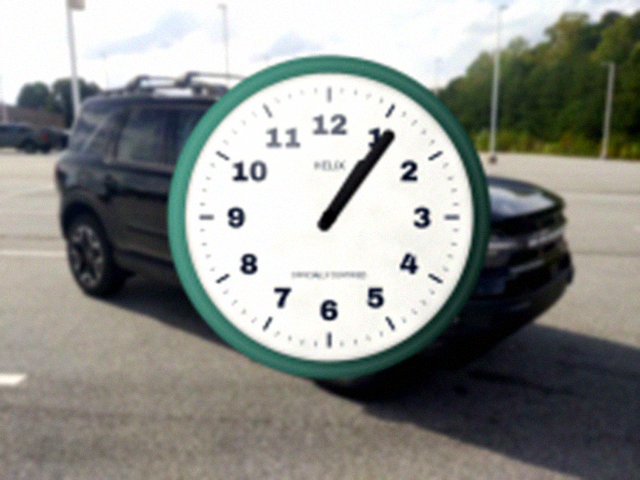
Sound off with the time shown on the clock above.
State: 1:06
